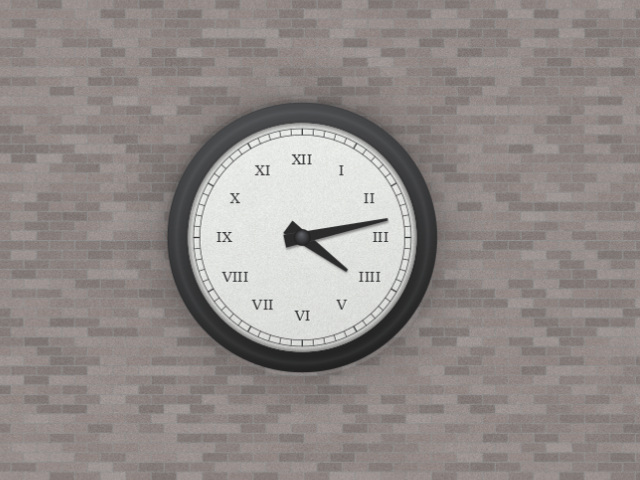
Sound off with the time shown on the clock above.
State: 4:13
